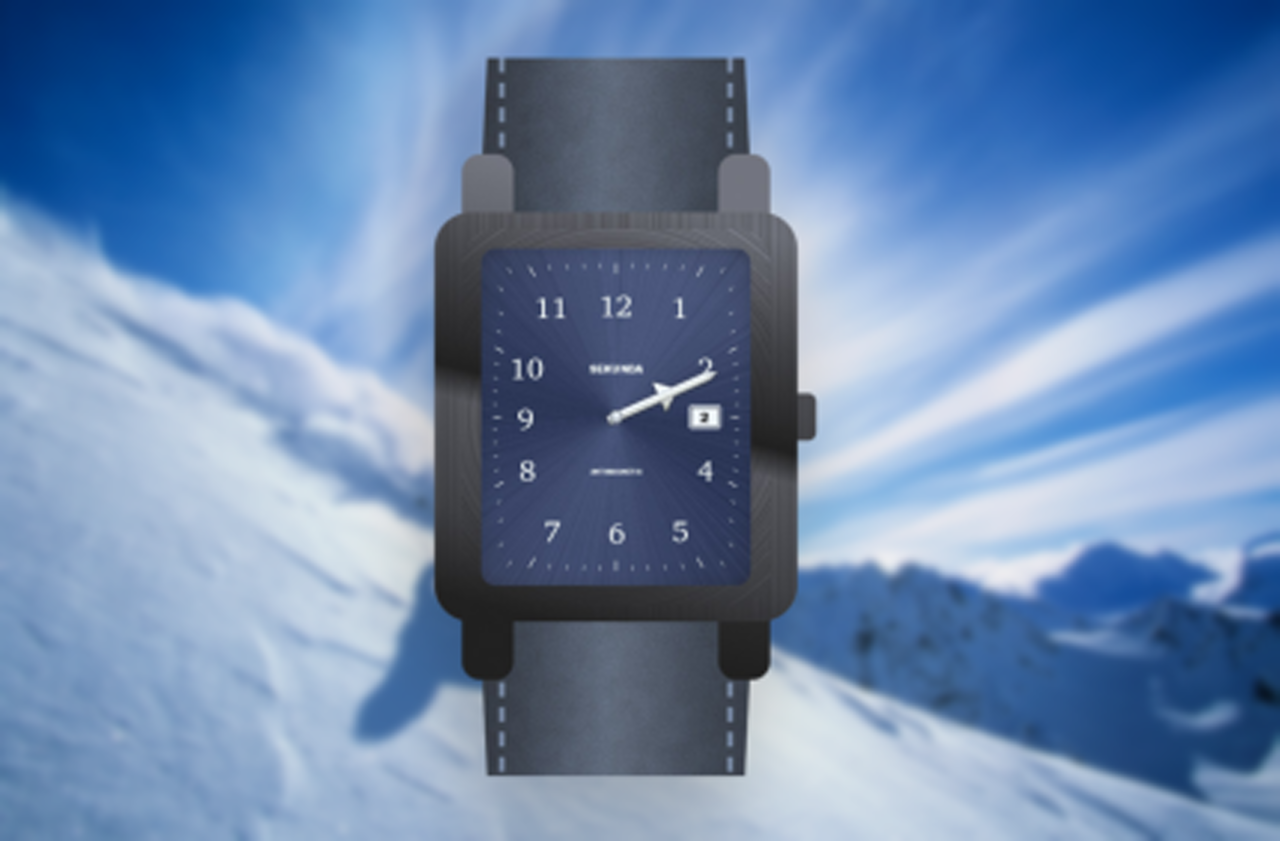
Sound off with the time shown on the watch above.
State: 2:11
